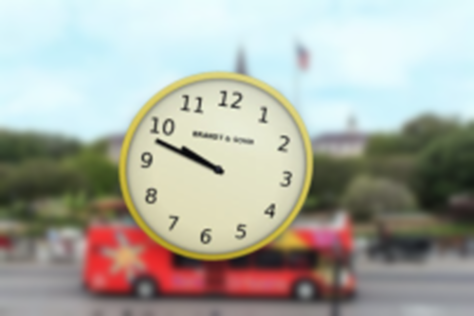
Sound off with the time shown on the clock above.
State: 9:48
